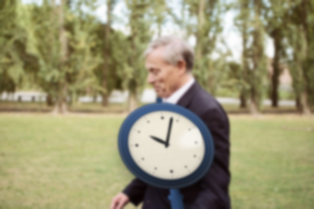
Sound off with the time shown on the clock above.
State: 10:03
